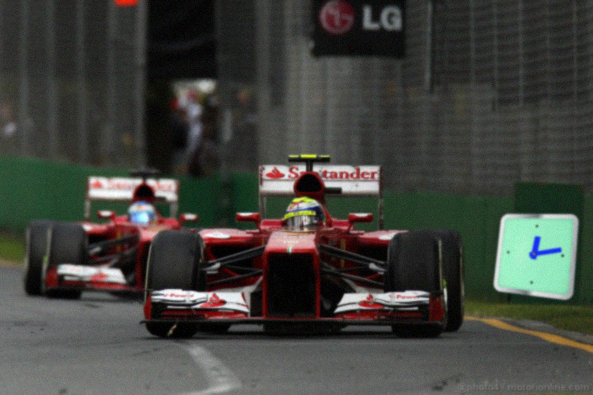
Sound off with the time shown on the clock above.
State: 12:13
